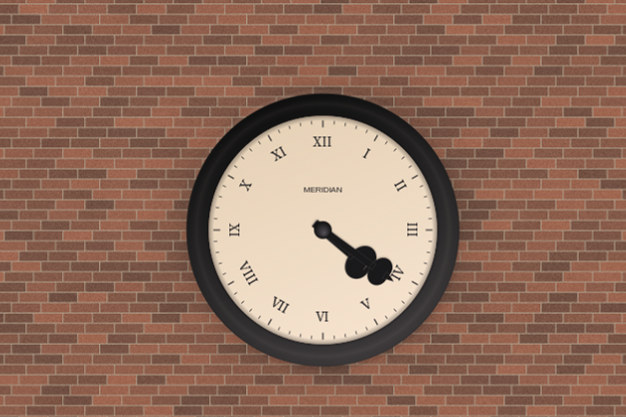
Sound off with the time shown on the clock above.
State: 4:21
